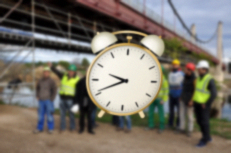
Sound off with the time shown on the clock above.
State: 9:41
